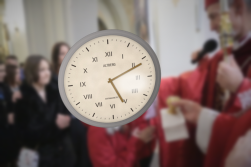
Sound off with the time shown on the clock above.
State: 5:11
